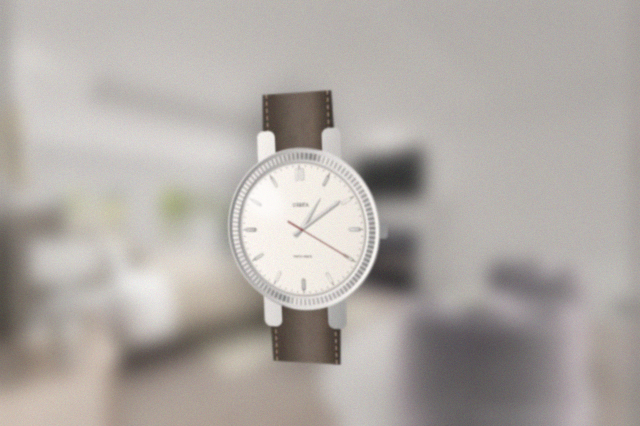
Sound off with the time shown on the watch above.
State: 1:09:20
